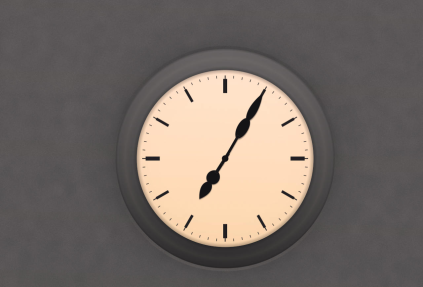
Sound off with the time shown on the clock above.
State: 7:05
